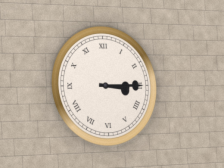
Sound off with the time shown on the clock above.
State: 3:15
